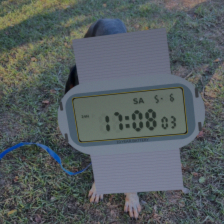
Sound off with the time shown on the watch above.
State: 17:08:03
